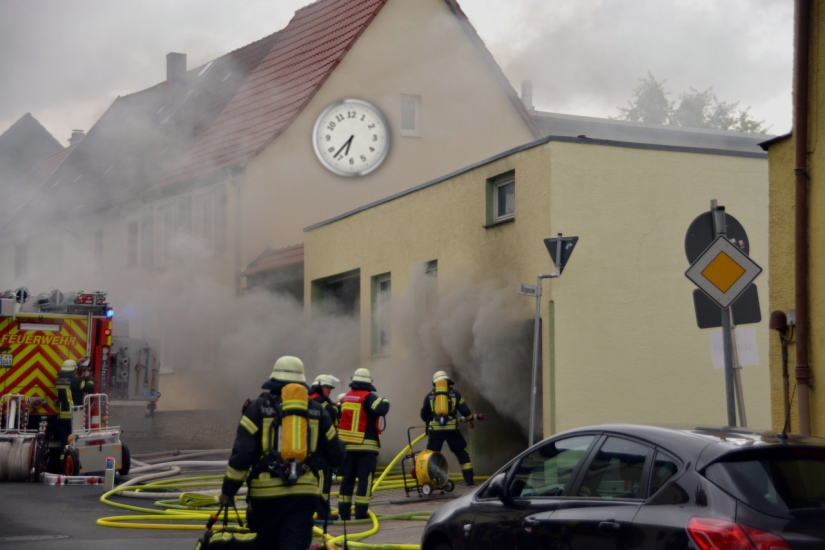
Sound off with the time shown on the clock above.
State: 6:37
